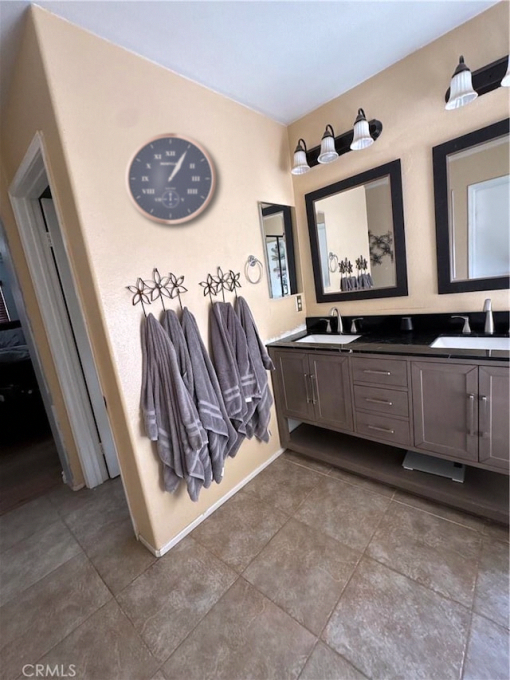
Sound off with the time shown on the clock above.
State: 1:05
